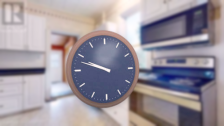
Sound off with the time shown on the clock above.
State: 9:48
